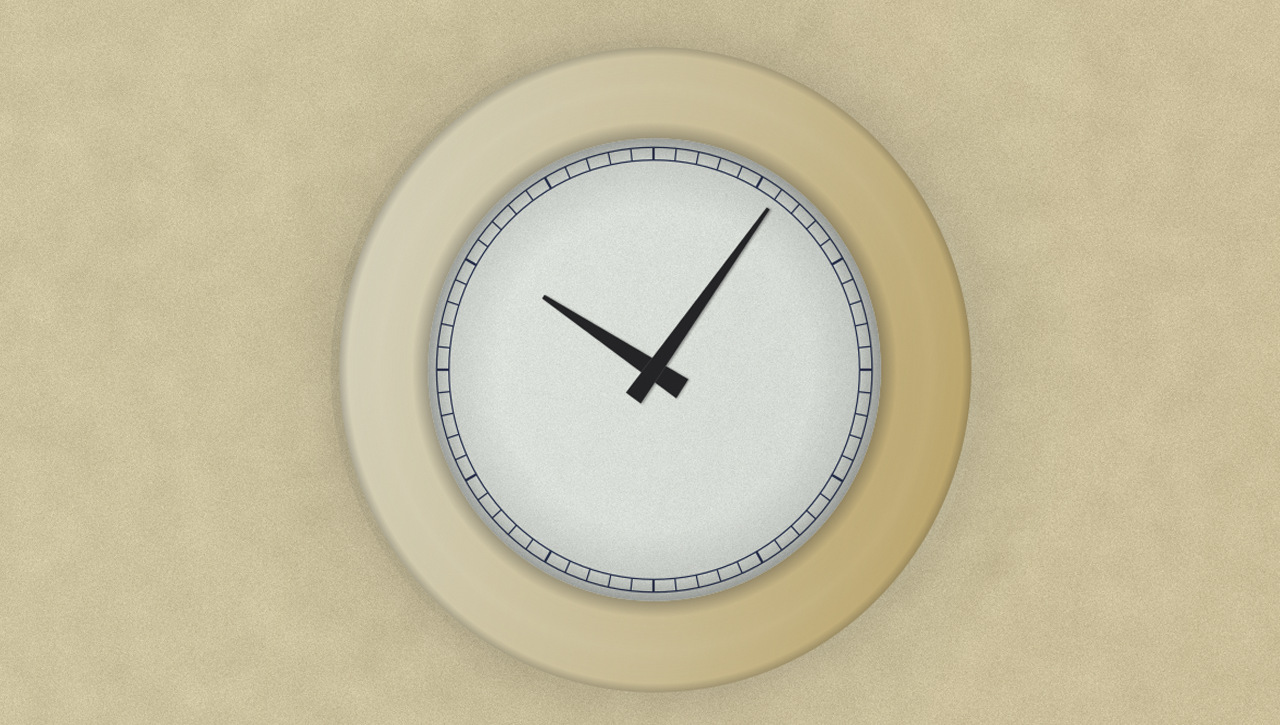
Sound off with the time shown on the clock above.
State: 10:06
